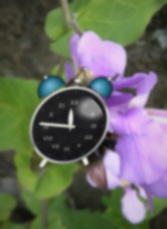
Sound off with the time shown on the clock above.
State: 11:46
